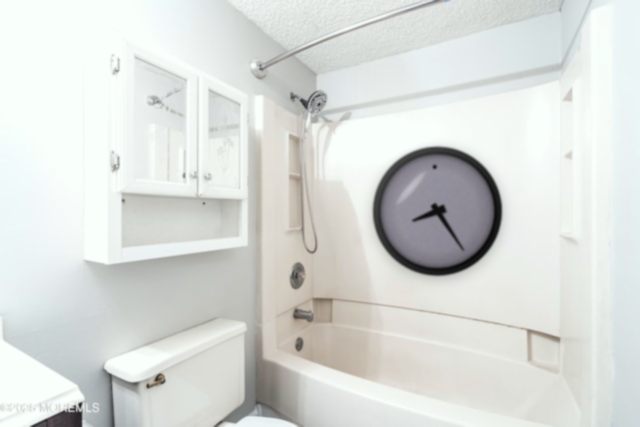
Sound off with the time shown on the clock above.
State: 8:25
